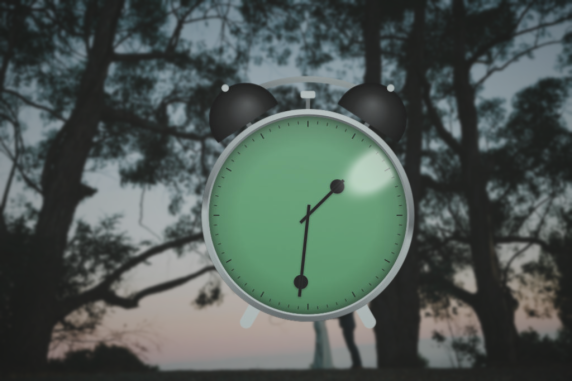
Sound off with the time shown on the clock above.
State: 1:31
